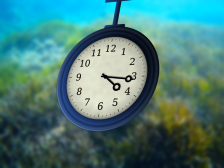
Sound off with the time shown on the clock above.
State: 4:16
